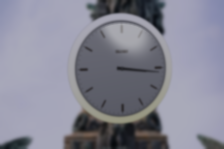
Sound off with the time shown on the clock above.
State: 3:16
